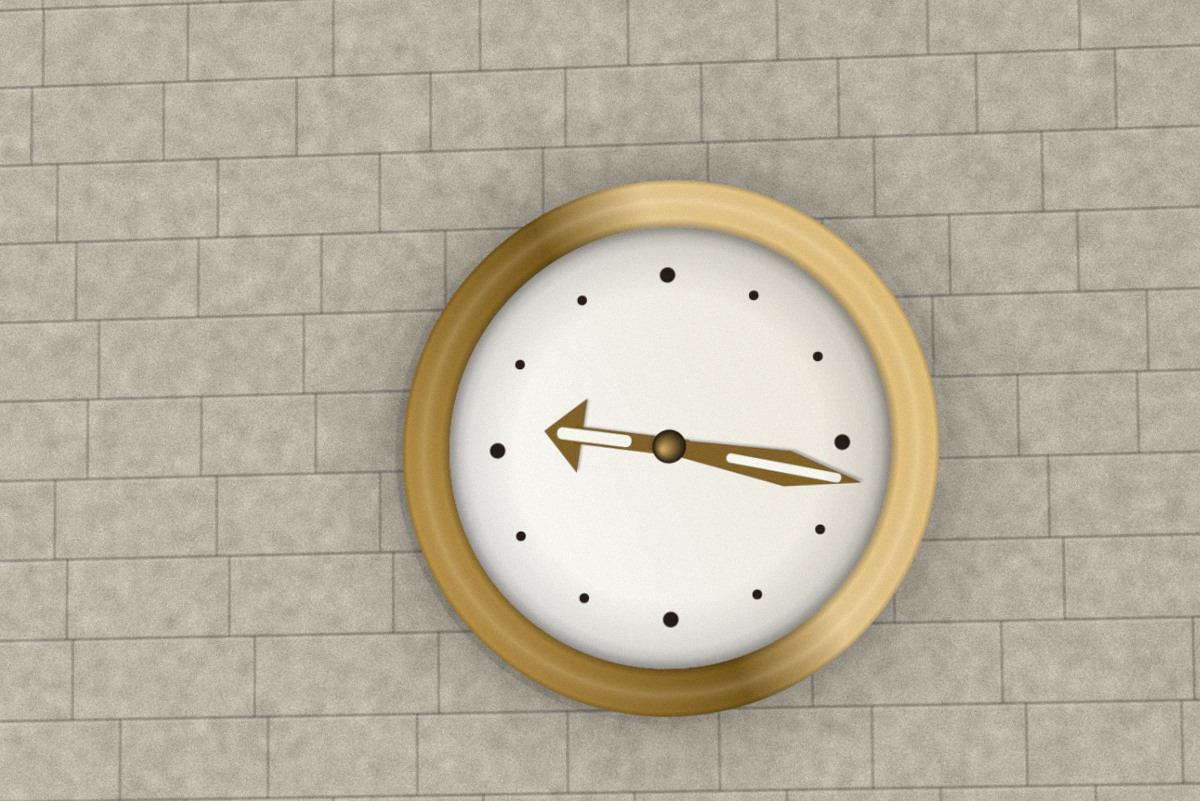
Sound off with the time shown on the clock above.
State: 9:17
